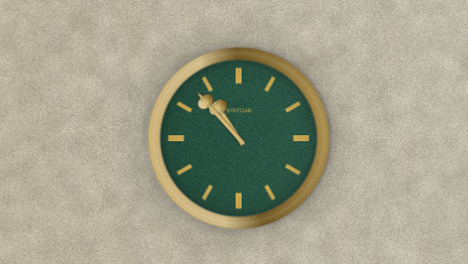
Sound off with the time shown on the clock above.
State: 10:53
